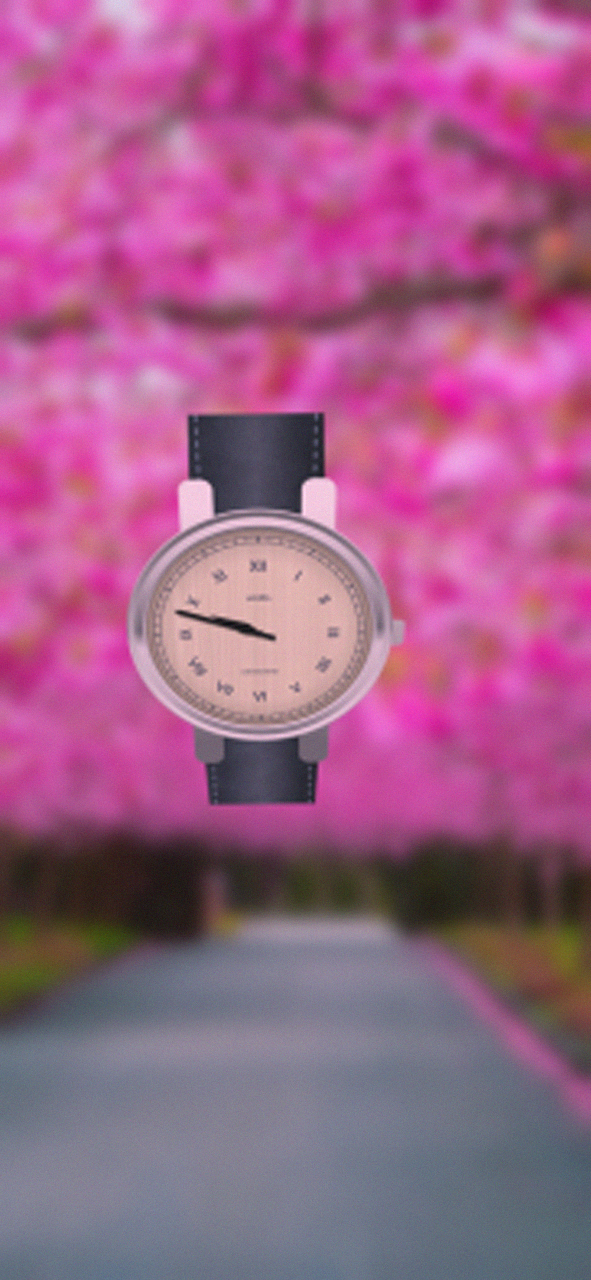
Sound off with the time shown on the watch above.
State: 9:48
